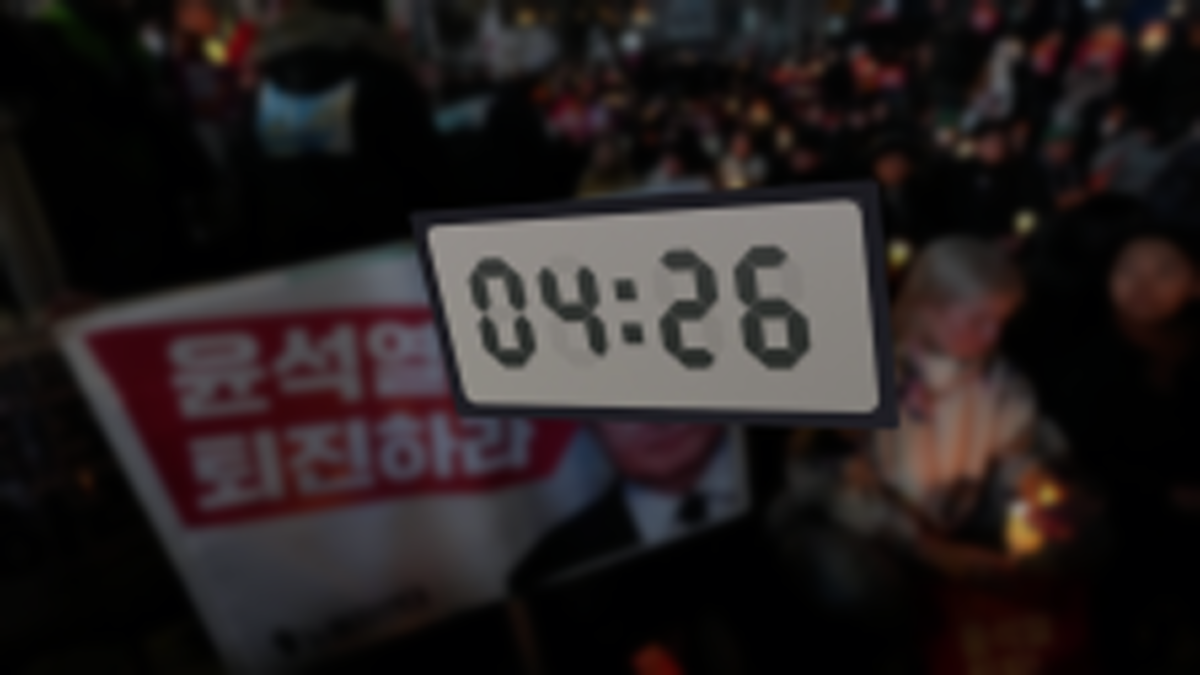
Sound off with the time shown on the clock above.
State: 4:26
